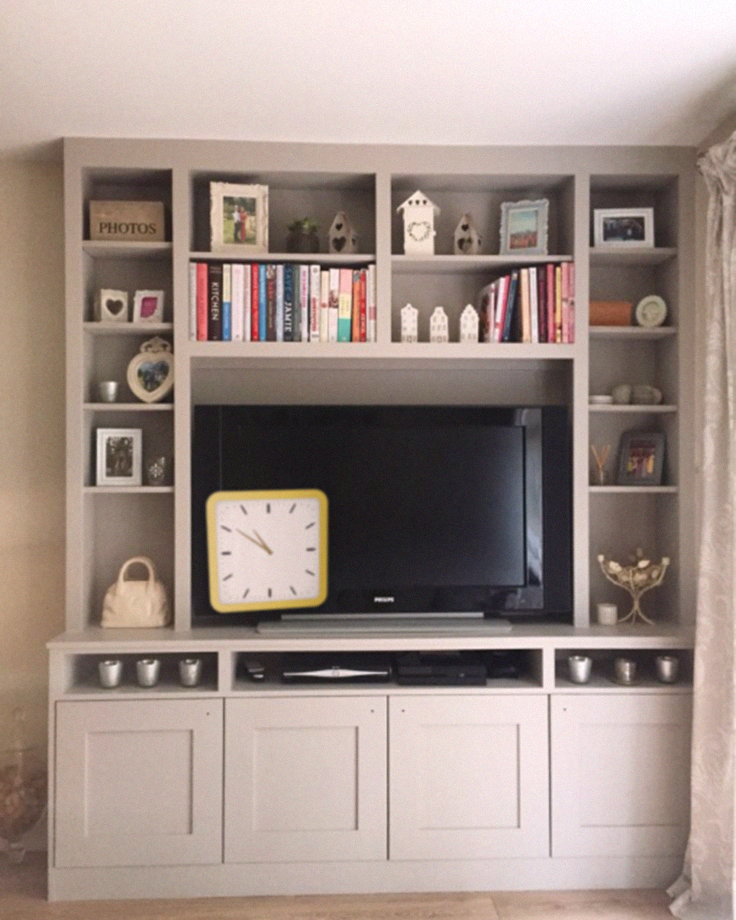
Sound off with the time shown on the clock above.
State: 10:51
